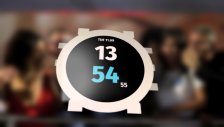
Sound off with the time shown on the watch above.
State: 13:54
